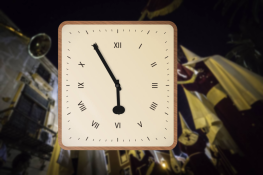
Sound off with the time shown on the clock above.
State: 5:55
